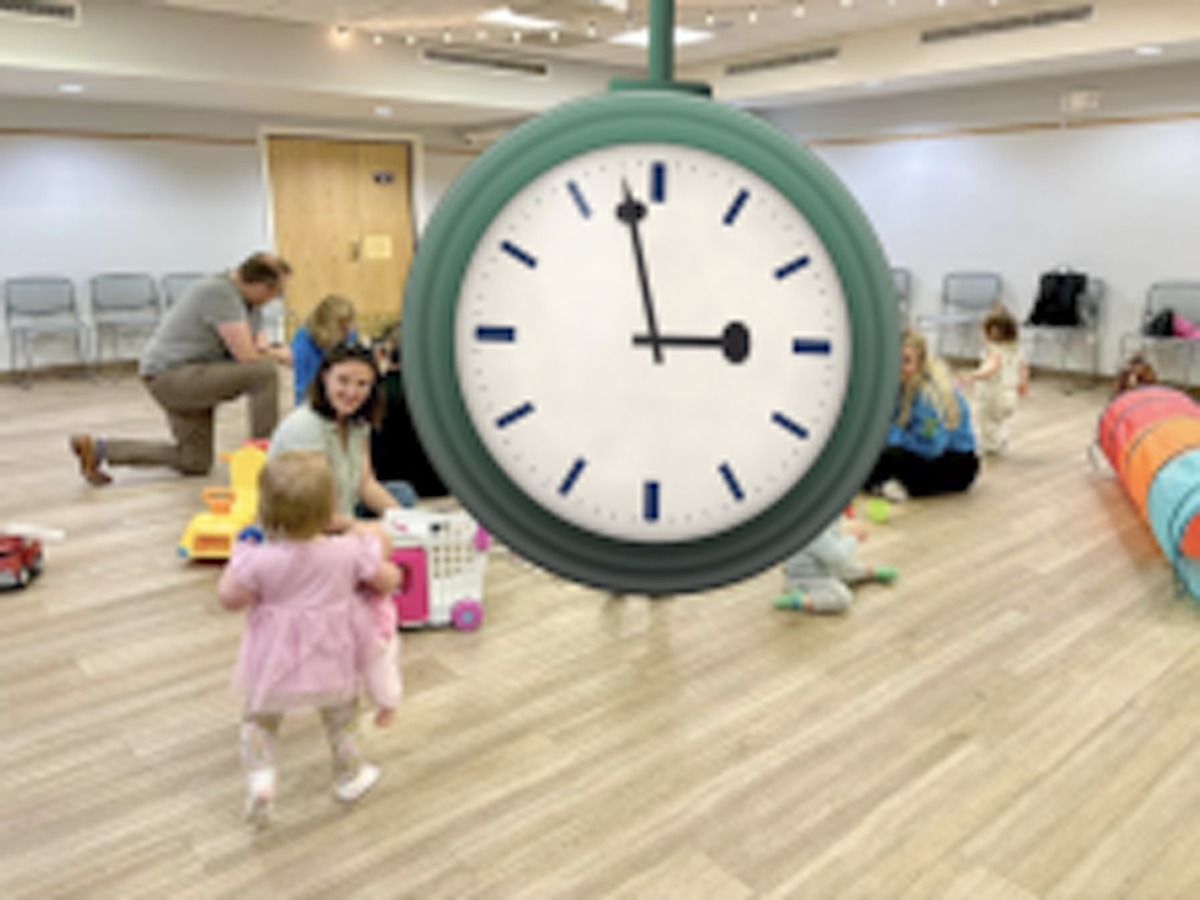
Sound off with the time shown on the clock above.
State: 2:58
